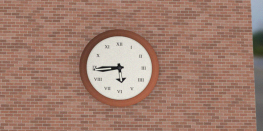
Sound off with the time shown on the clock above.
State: 5:44
